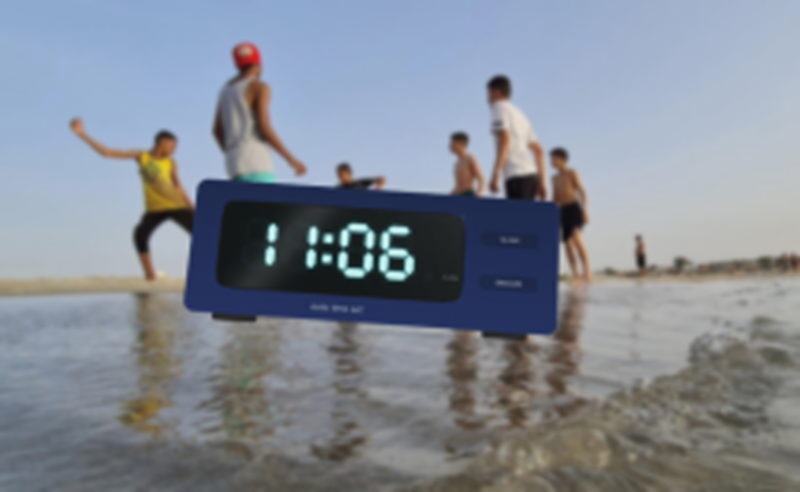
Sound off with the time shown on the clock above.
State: 11:06
